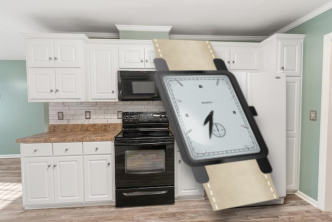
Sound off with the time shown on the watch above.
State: 7:34
